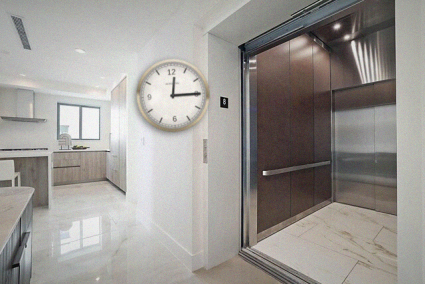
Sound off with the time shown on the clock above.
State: 12:15
